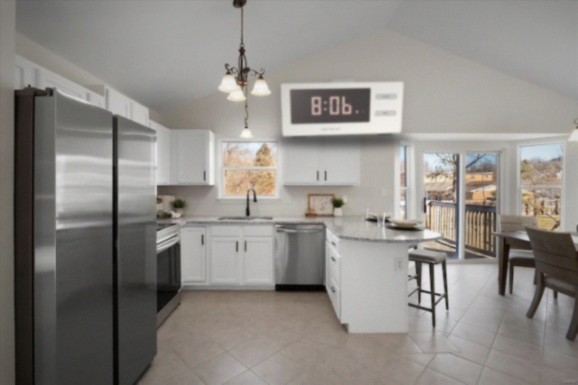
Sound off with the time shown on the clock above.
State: 8:06
